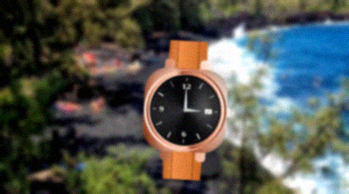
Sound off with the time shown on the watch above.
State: 3:00
